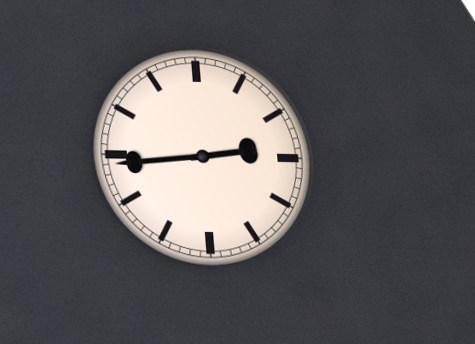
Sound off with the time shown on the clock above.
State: 2:44
